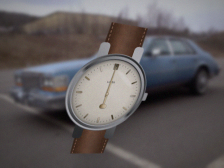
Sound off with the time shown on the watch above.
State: 6:00
